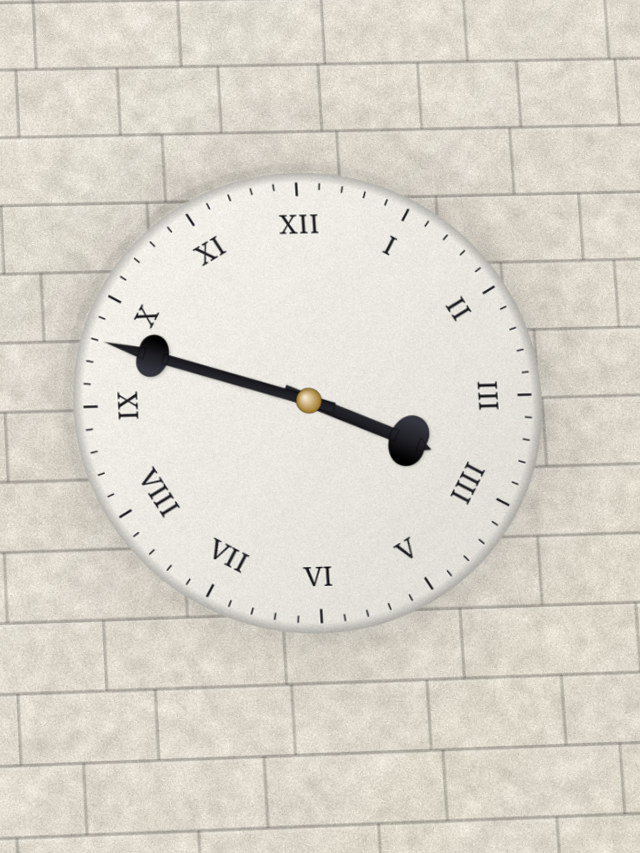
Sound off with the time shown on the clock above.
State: 3:48
